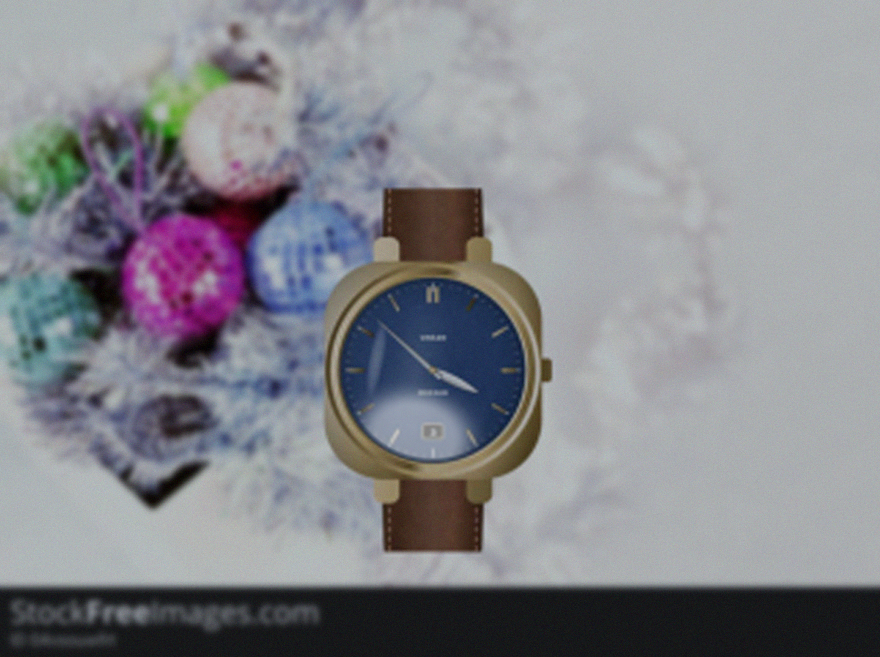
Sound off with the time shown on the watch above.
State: 3:52
